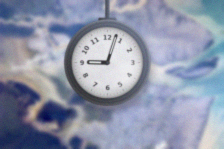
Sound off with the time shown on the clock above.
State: 9:03
